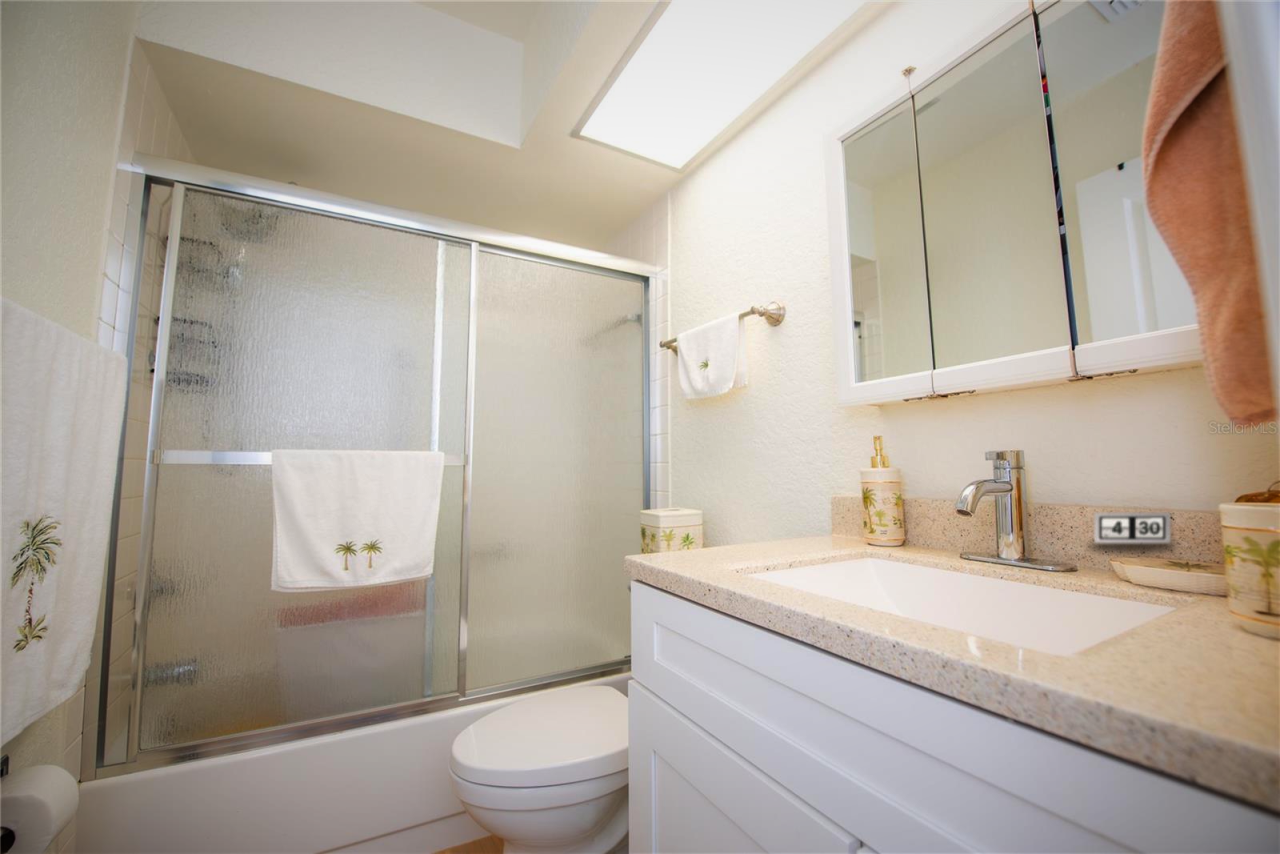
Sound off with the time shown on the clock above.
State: 4:30
